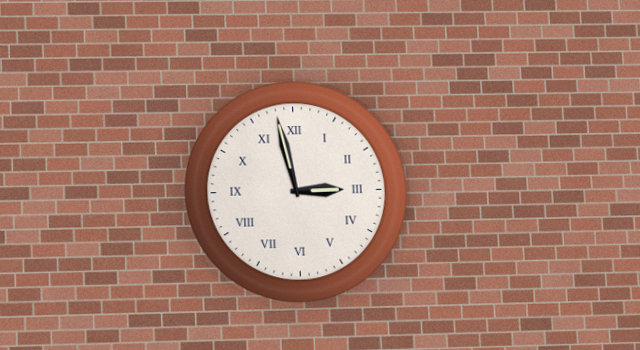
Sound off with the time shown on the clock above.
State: 2:58
